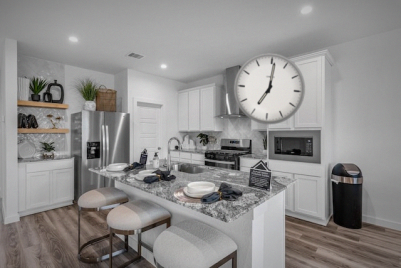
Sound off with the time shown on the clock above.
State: 7:01
